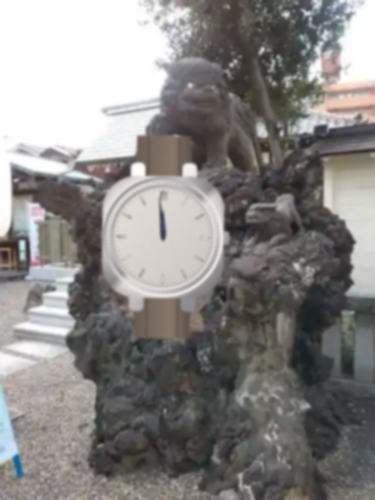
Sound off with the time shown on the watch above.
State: 11:59
